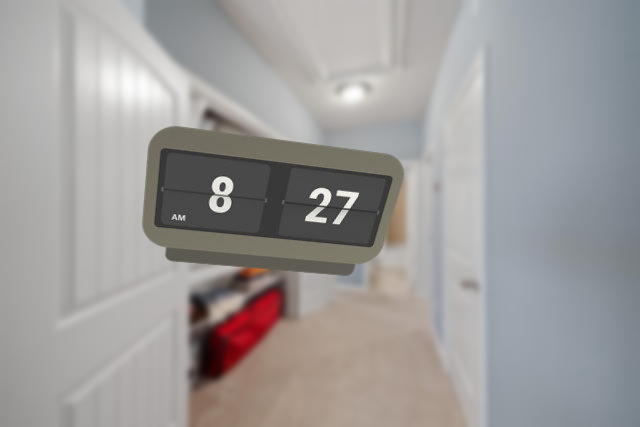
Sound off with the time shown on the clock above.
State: 8:27
